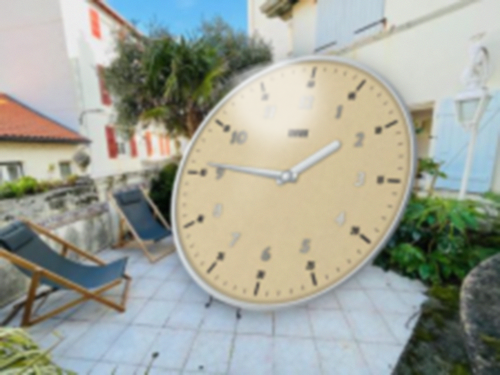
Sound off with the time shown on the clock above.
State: 1:46
